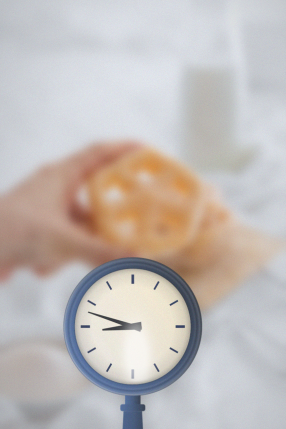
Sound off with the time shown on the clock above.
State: 8:48
